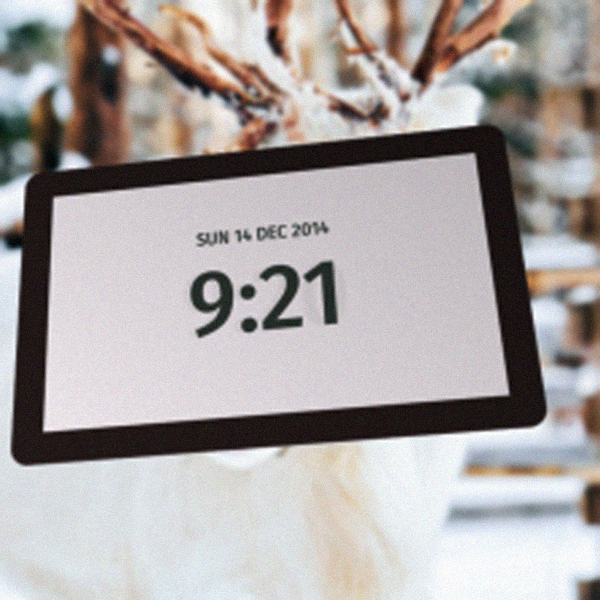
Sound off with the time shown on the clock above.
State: 9:21
